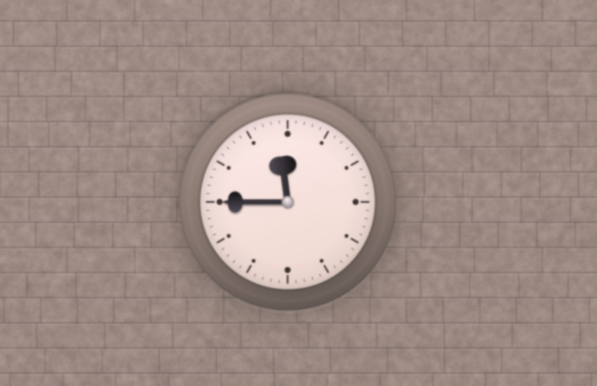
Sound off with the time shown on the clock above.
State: 11:45
